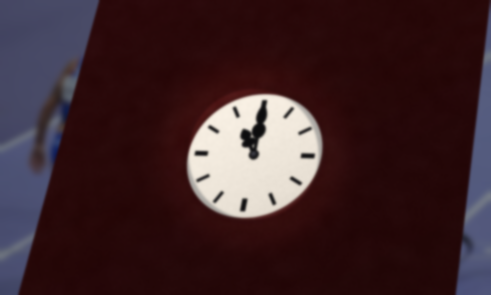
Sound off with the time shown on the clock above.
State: 11:00
